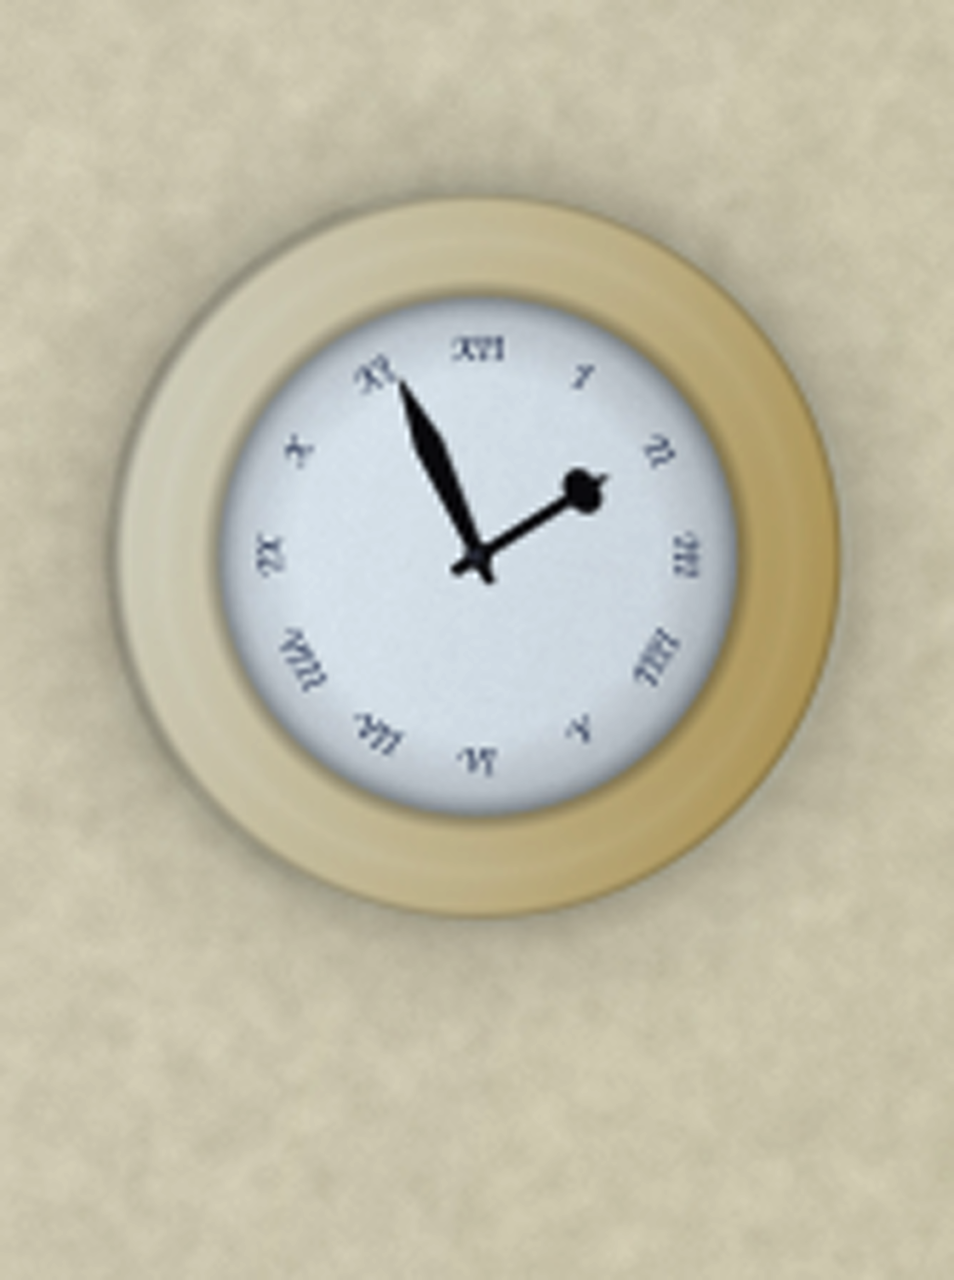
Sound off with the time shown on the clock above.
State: 1:56
